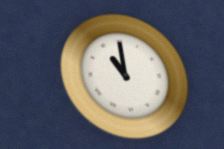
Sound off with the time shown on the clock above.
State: 11:00
